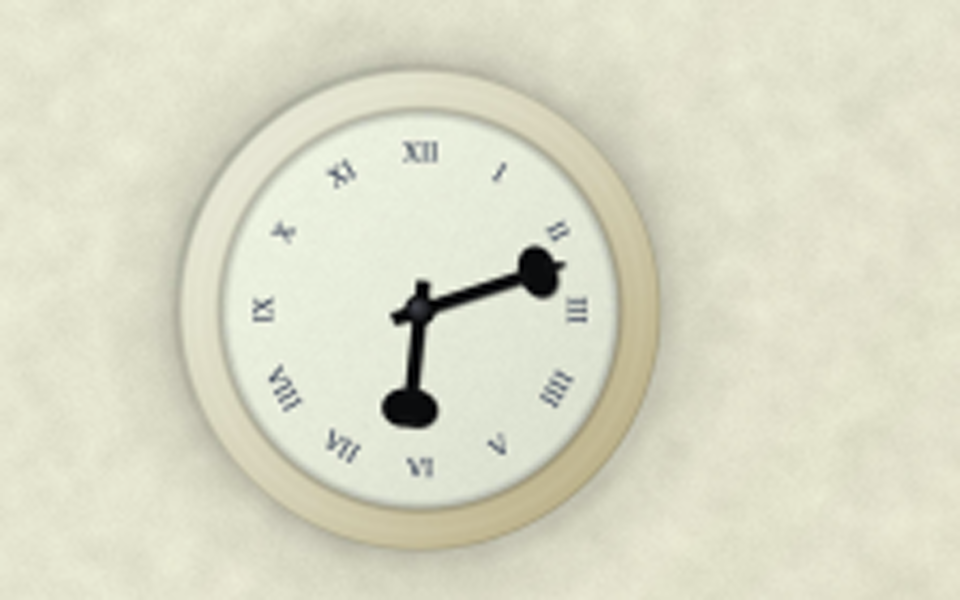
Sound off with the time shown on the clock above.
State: 6:12
